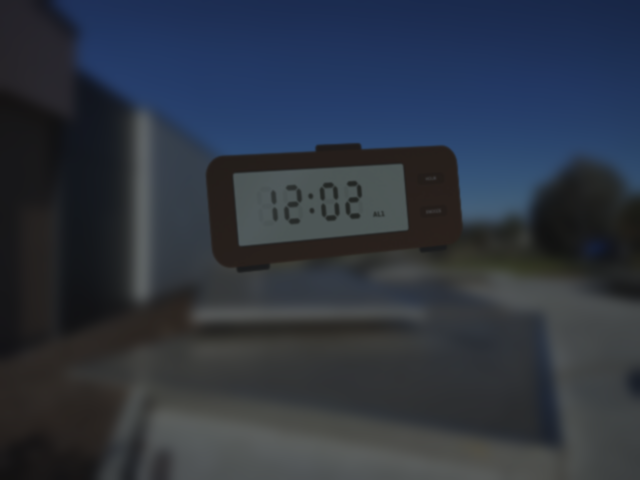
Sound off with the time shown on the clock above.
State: 12:02
